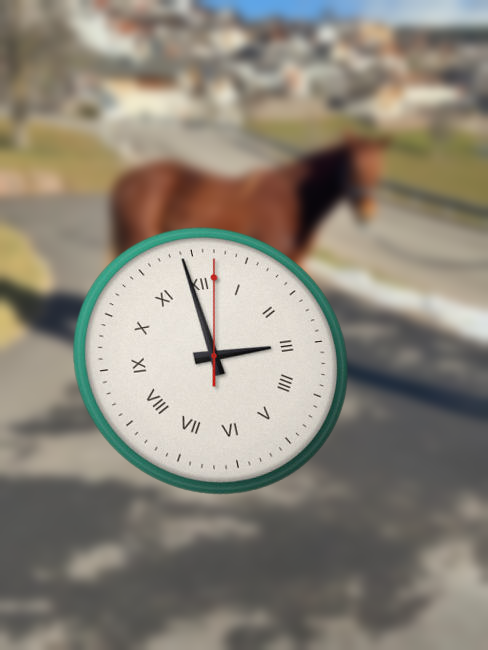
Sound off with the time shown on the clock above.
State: 2:59:02
